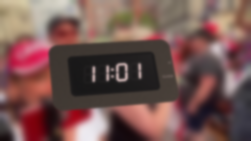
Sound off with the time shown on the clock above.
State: 11:01
